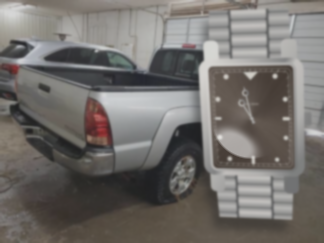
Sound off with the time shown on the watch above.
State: 10:58
